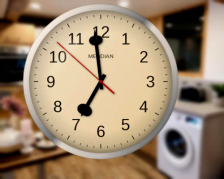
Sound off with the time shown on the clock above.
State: 6:58:52
